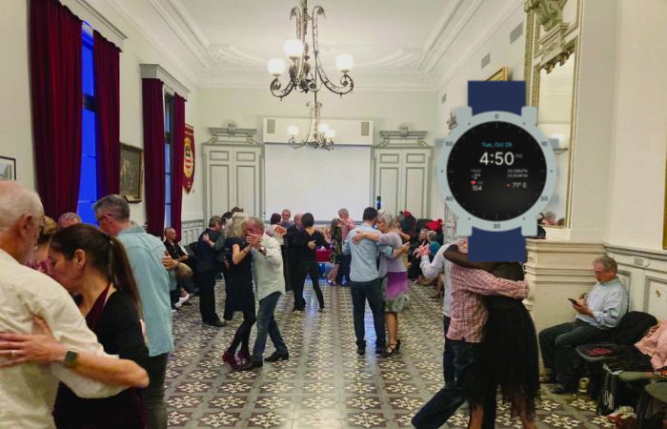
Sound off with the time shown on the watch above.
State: 4:50
